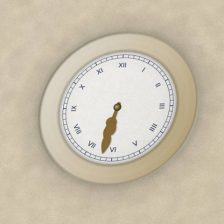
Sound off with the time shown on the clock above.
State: 6:32
